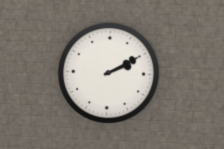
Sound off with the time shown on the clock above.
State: 2:10
